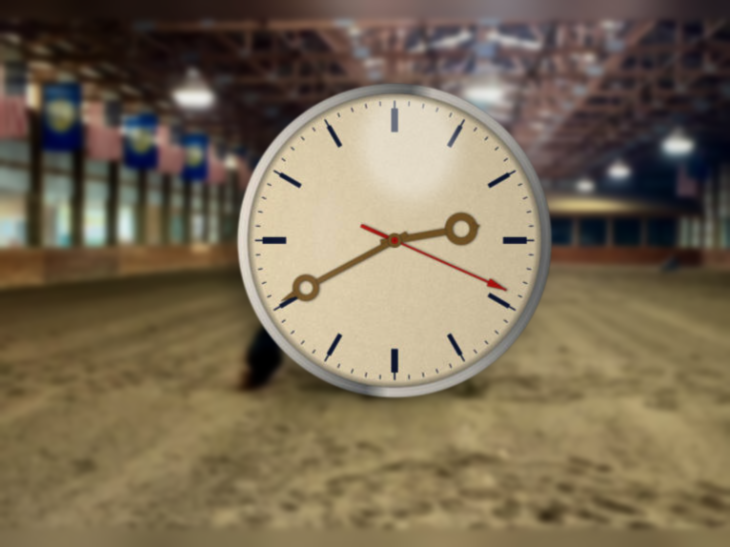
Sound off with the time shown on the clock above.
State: 2:40:19
